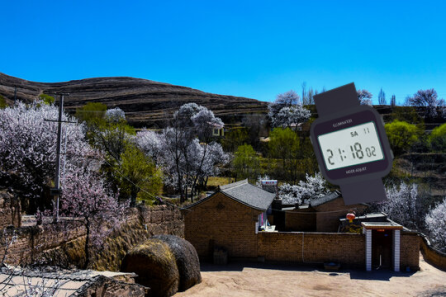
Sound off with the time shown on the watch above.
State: 21:18:02
